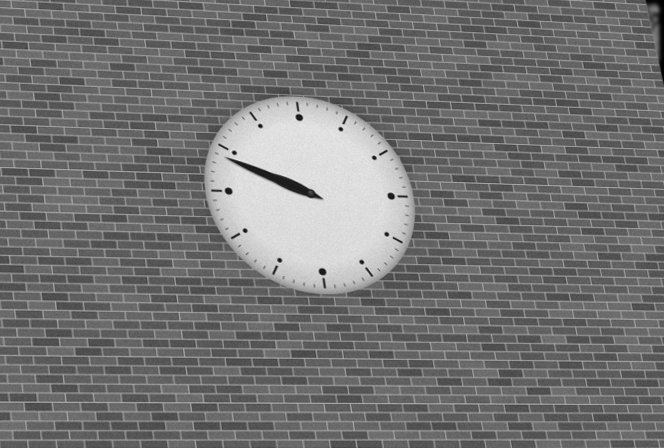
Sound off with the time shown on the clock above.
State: 9:49
